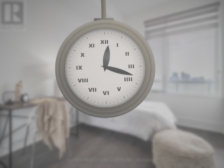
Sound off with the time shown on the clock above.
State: 12:18
